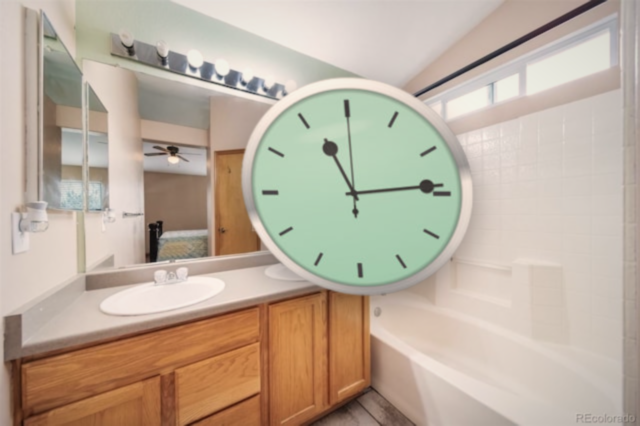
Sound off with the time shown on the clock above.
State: 11:14:00
